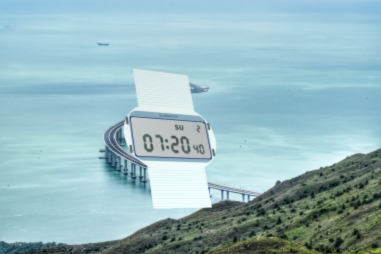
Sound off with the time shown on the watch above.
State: 7:20:40
